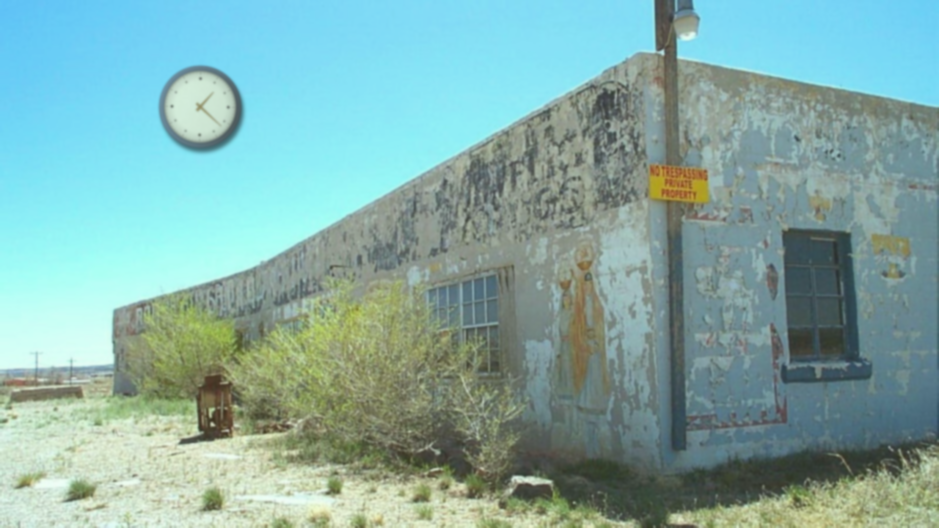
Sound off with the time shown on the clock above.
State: 1:22
